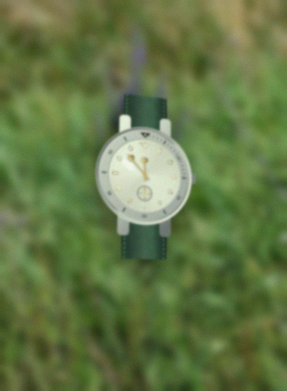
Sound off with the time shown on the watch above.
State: 11:53
